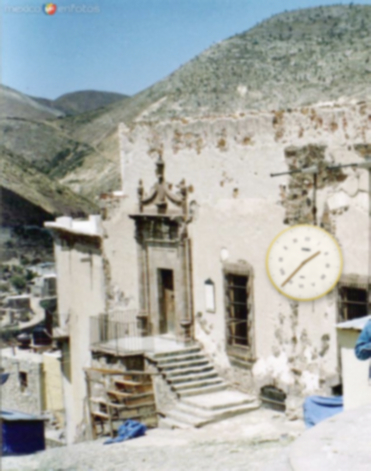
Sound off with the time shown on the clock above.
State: 1:36
